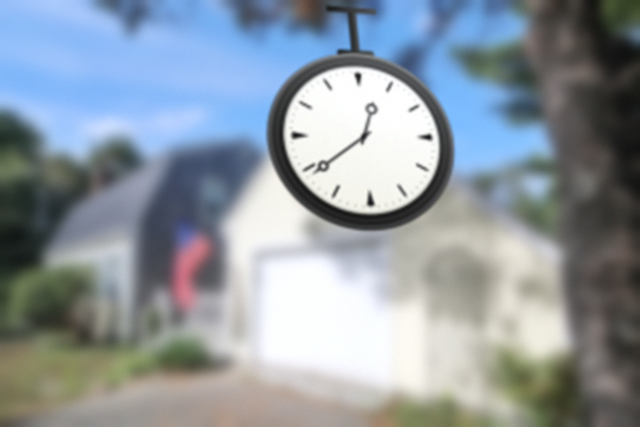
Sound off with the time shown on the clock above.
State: 12:39
